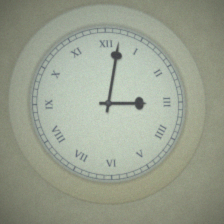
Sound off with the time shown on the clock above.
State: 3:02
